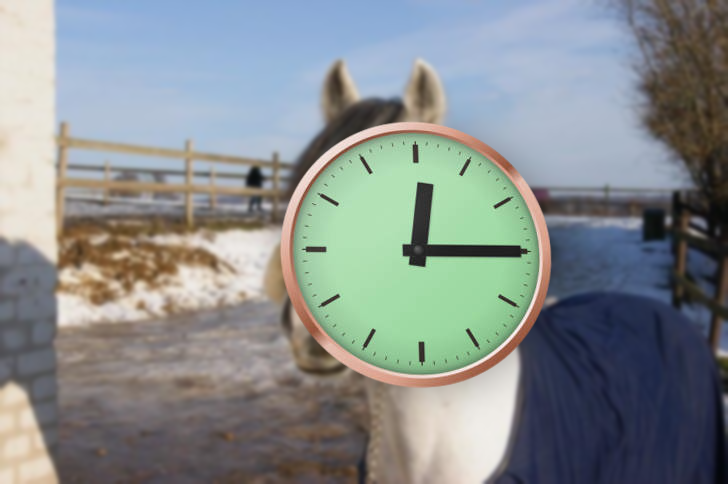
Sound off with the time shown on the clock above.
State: 12:15
